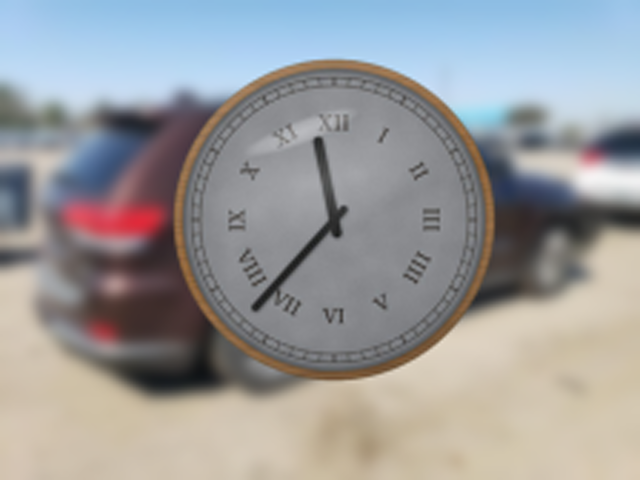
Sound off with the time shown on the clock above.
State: 11:37
